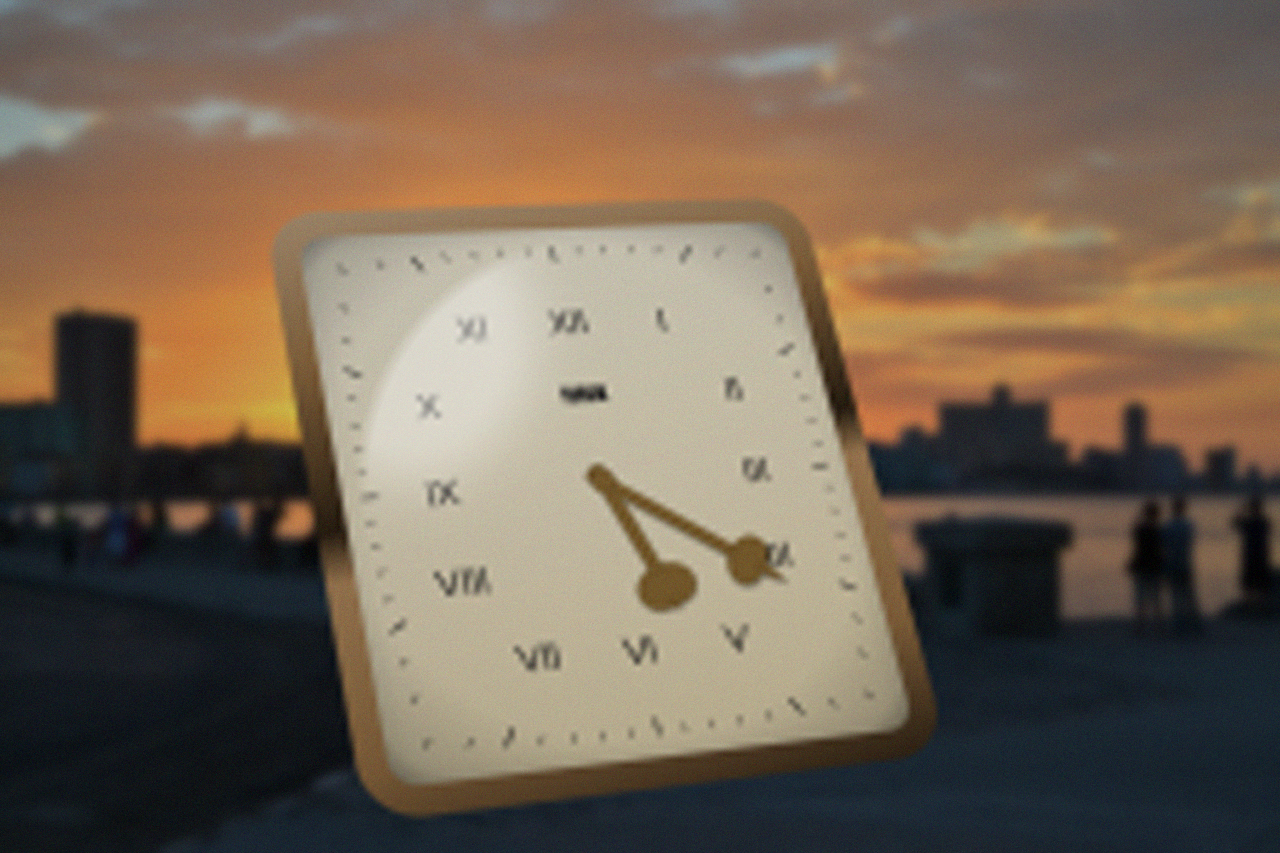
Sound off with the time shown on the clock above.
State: 5:21
